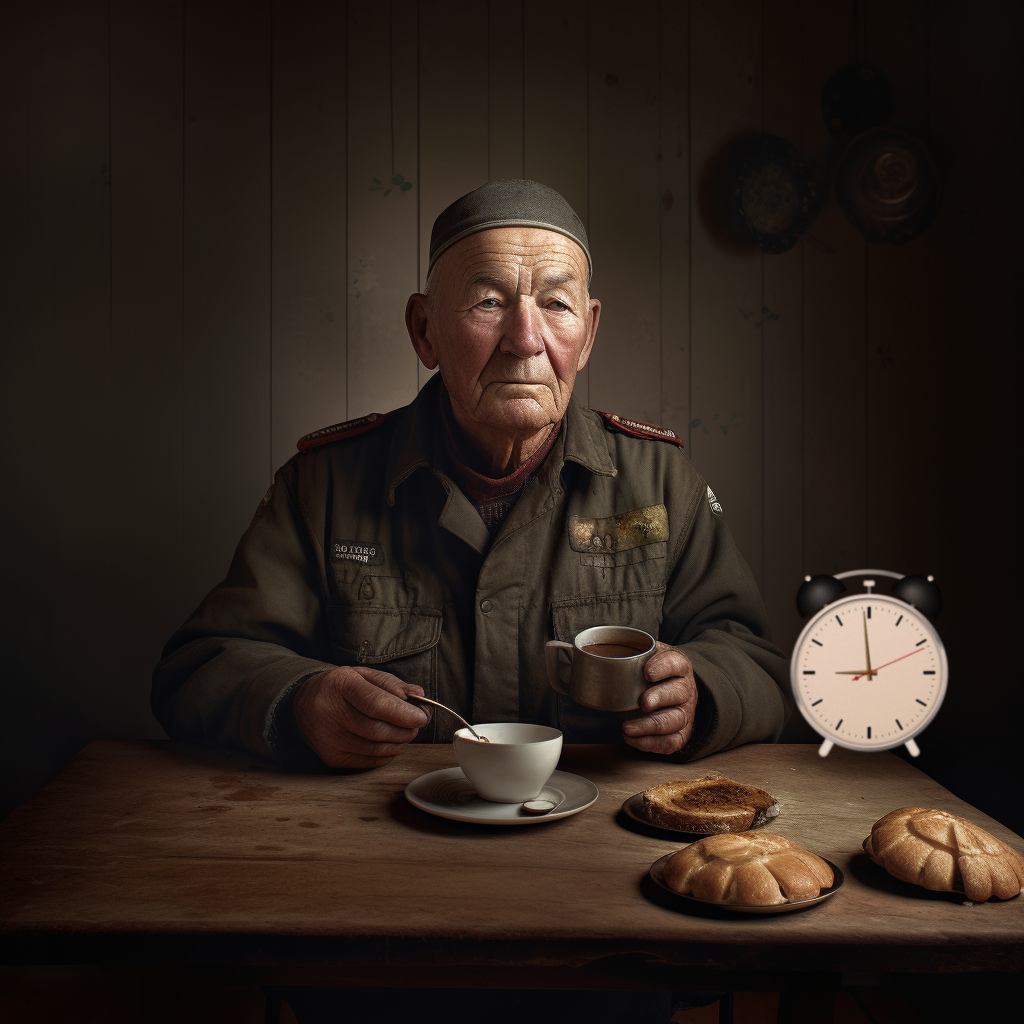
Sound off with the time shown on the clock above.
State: 8:59:11
